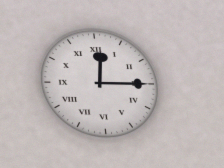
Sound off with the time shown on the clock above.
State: 12:15
